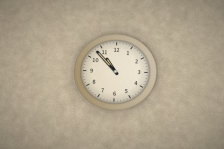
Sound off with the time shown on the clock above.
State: 10:53
